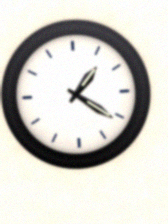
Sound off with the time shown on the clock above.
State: 1:21
